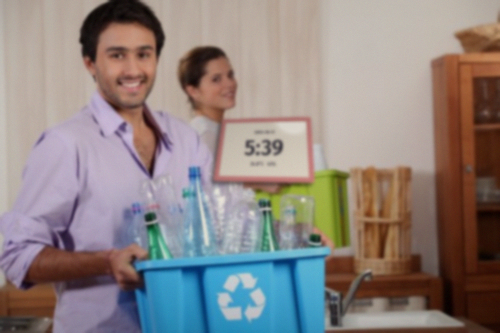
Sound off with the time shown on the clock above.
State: 5:39
